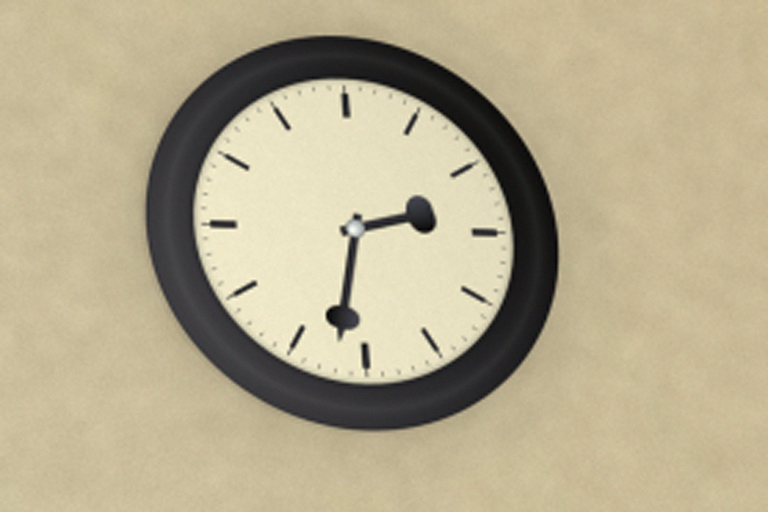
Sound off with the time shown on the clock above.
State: 2:32
